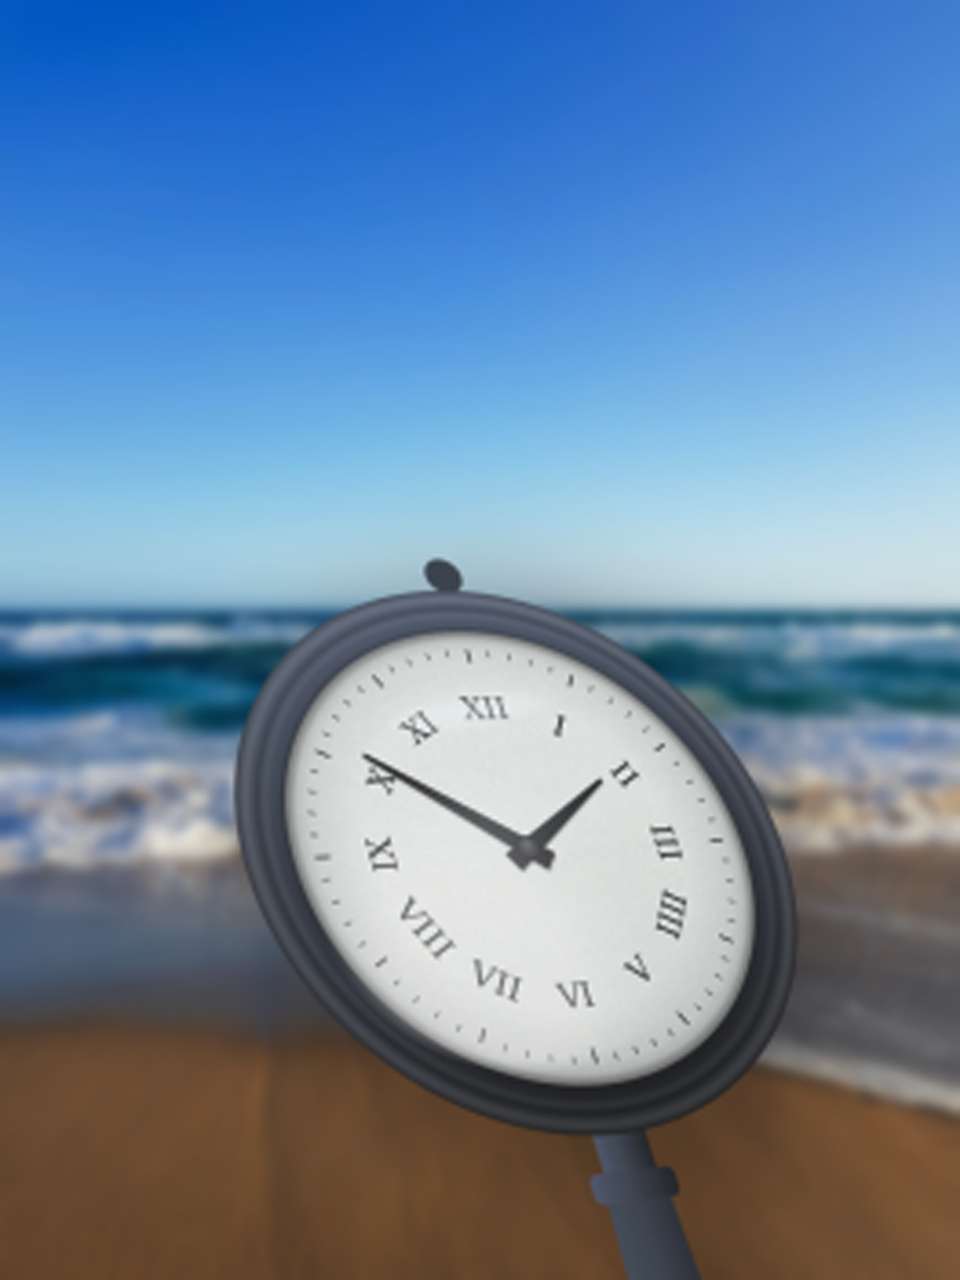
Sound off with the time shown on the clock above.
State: 1:51
